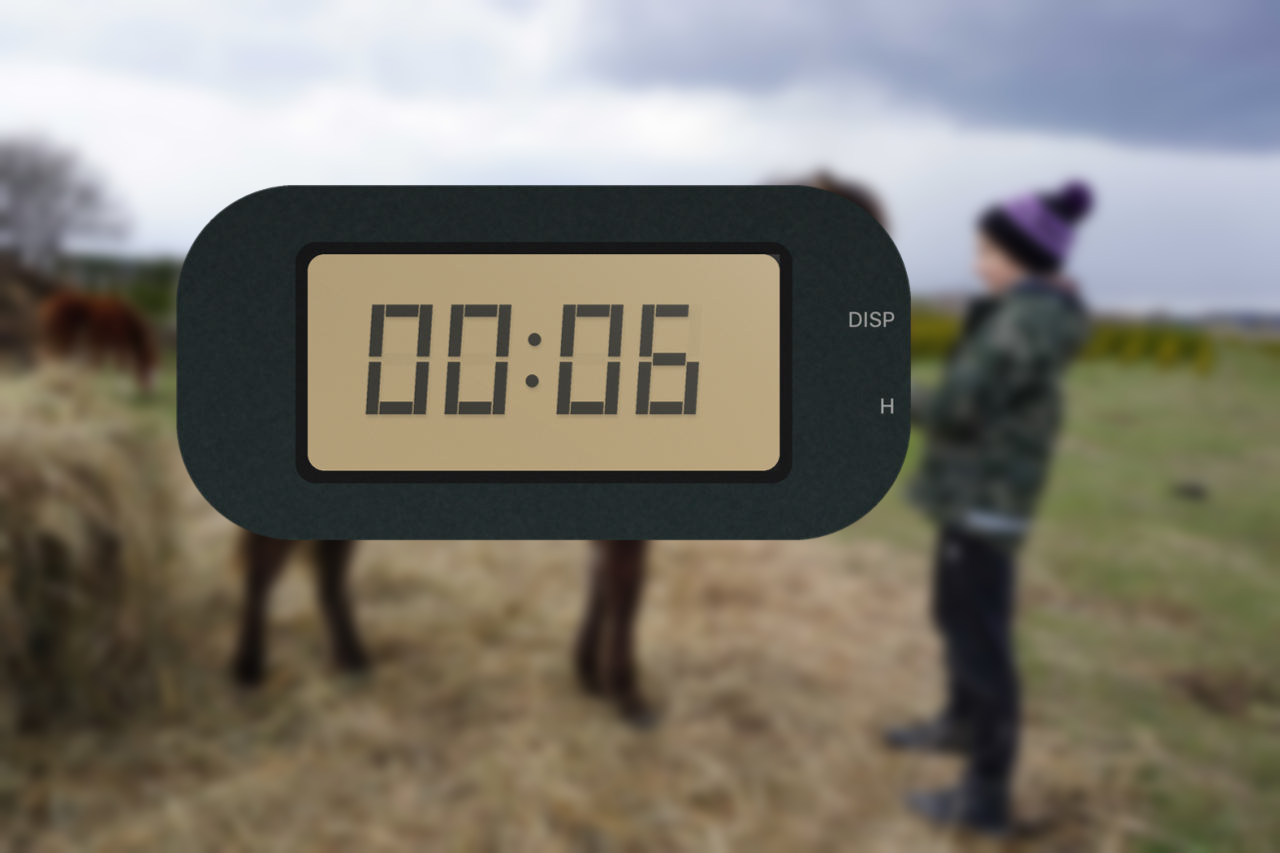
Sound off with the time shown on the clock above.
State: 0:06
